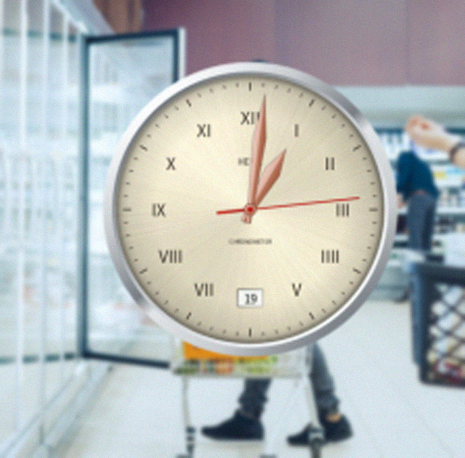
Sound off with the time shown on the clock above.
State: 1:01:14
